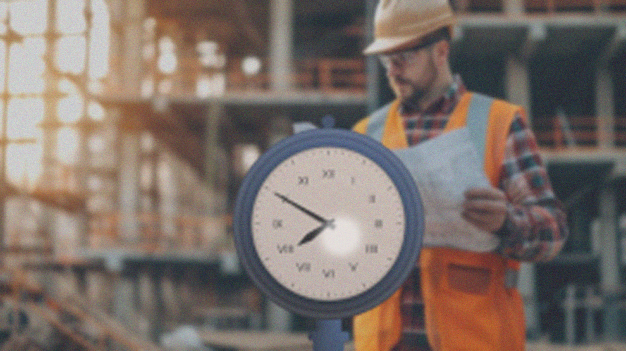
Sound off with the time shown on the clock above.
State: 7:50
